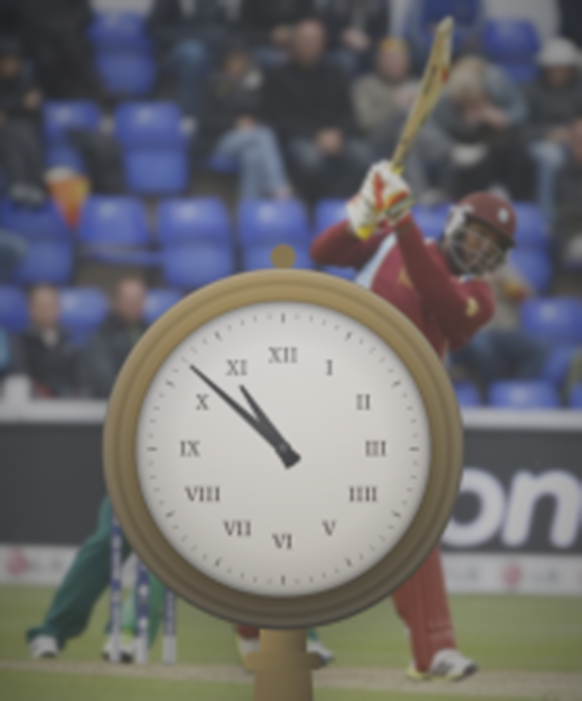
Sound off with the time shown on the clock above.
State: 10:52
